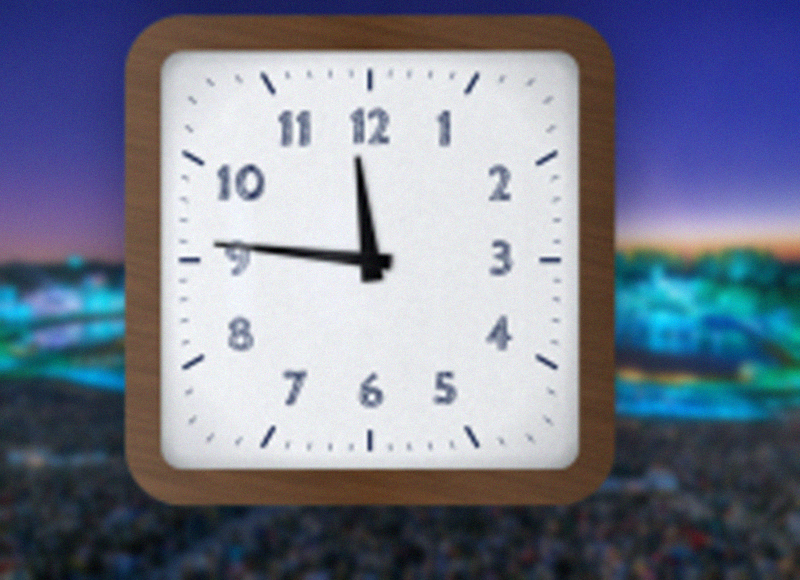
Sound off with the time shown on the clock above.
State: 11:46
